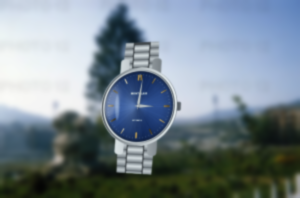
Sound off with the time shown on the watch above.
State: 3:01
